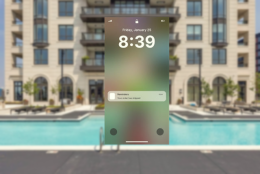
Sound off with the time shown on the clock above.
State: 8:39
